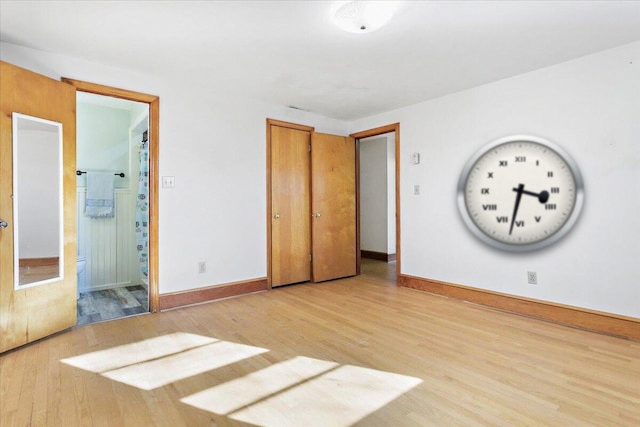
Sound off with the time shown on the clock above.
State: 3:32
